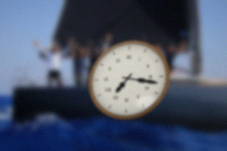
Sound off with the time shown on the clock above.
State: 7:17
